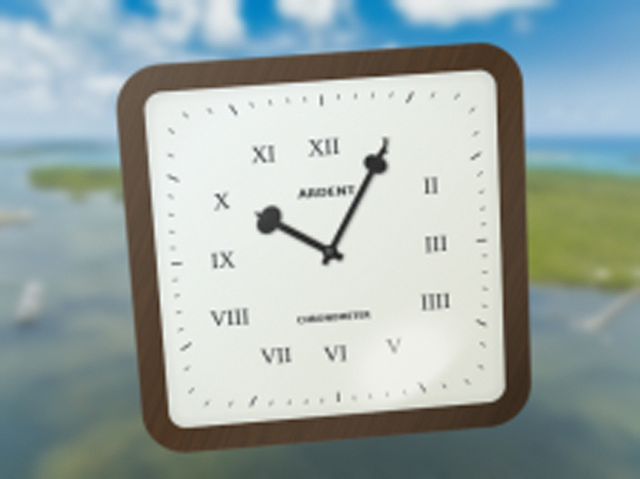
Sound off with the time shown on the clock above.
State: 10:05
